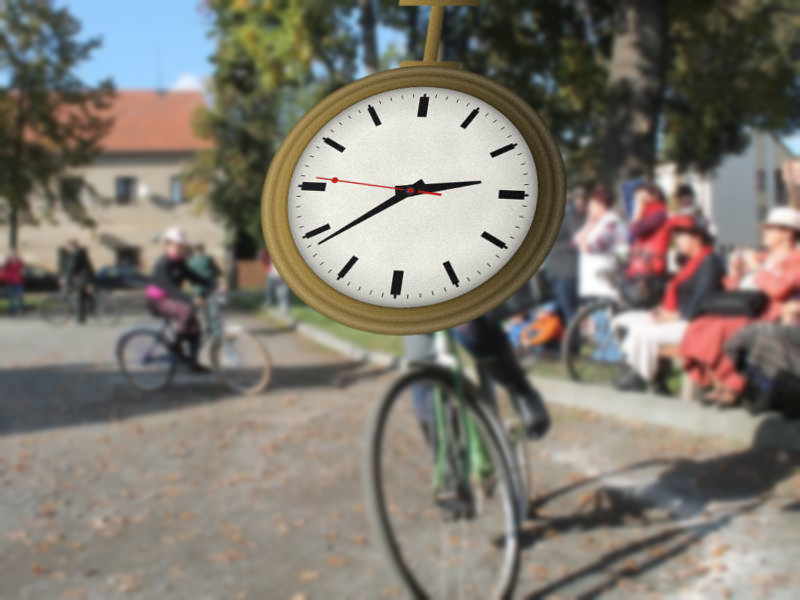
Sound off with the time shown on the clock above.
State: 2:38:46
